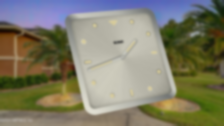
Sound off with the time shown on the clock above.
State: 1:43
